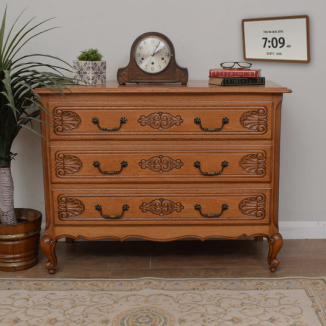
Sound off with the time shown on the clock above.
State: 7:09
